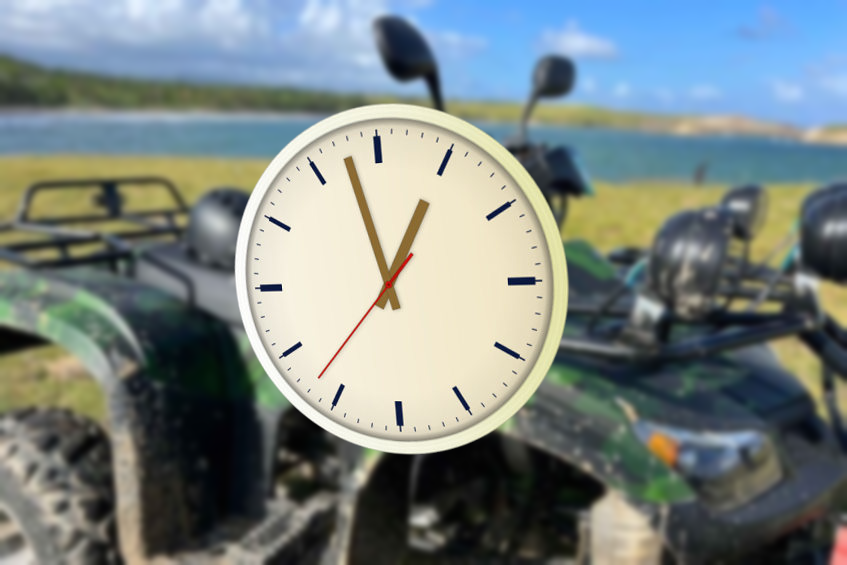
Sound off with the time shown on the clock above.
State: 12:57:37
